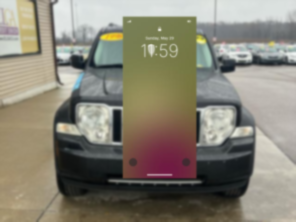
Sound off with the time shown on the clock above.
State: 11:59
